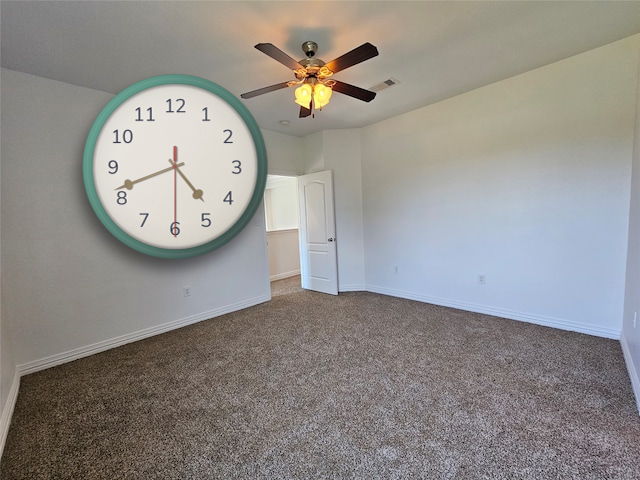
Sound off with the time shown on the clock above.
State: 4:41:30
